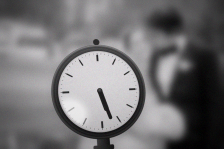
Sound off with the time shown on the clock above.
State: 5:27
